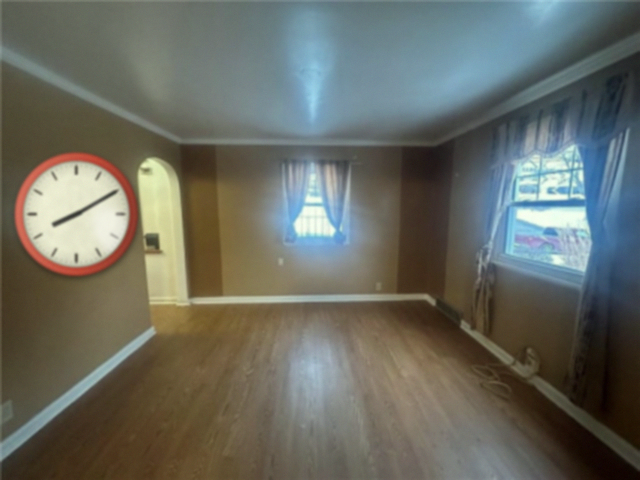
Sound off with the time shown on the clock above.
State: 8:10
